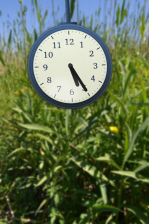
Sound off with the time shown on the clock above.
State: 5:25
